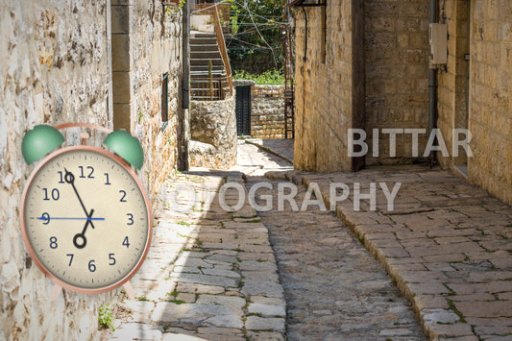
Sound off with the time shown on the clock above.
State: 6:55:45
